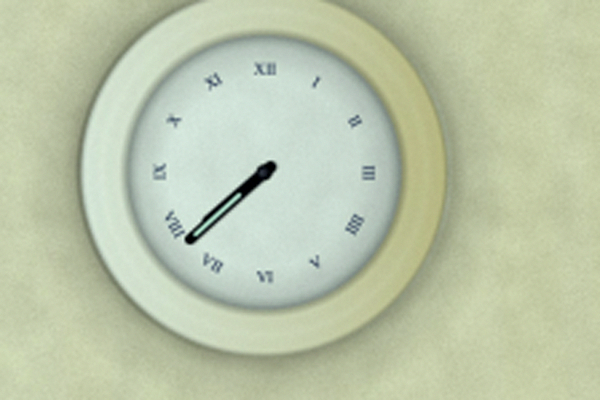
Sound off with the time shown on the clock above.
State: 7:38
